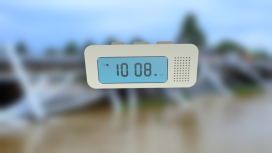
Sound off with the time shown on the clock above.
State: 10:08
